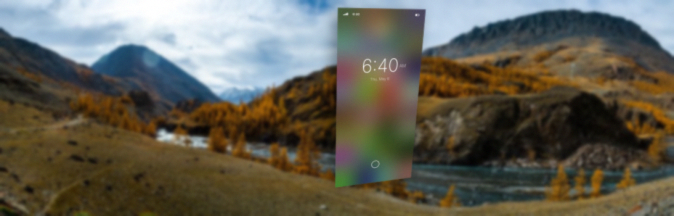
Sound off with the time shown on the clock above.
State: 6:40
